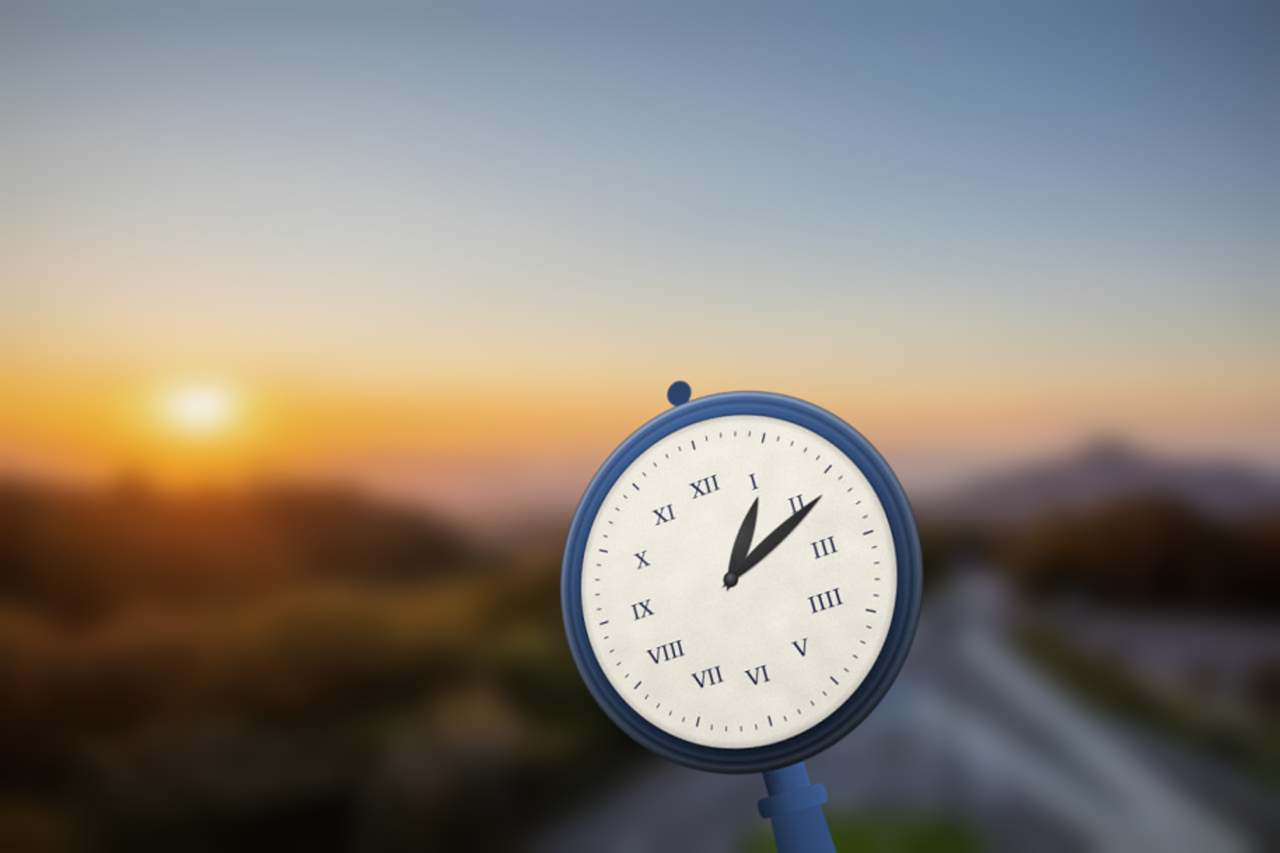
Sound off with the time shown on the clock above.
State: 1:11
